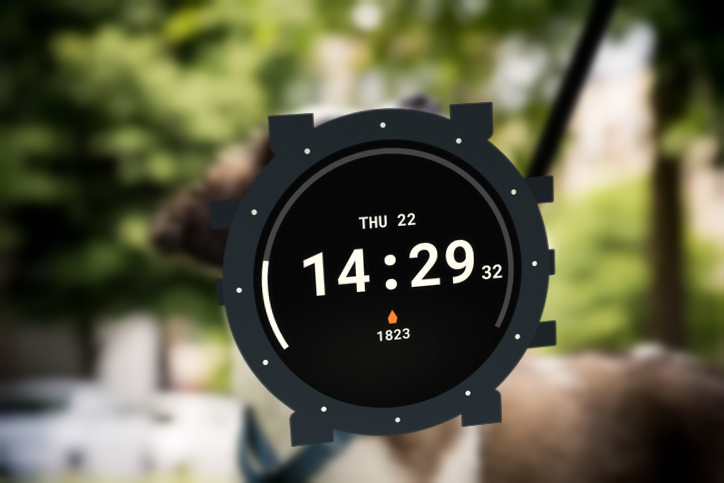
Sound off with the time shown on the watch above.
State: 14:29:32
